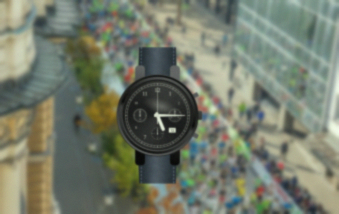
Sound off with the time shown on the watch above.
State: 5:15
